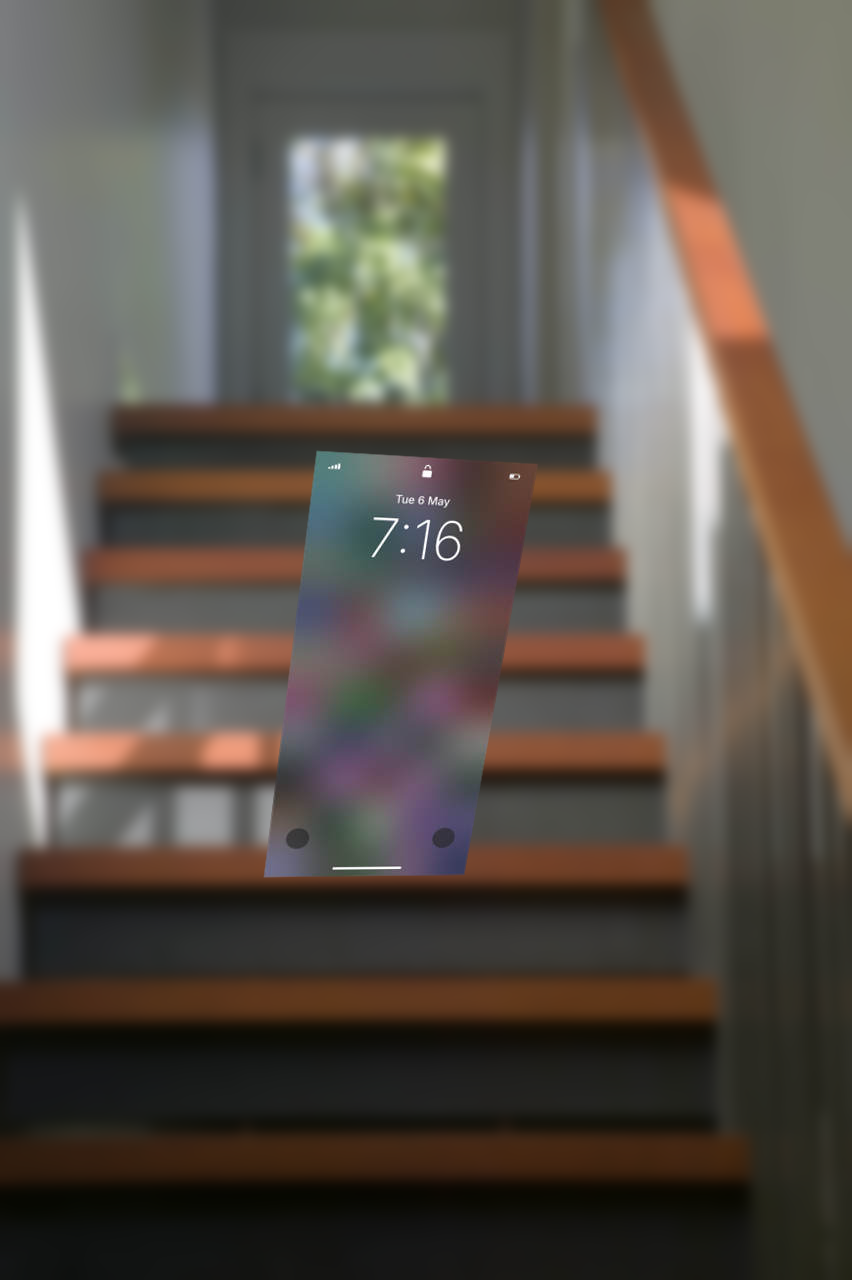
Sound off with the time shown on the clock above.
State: 7:16
